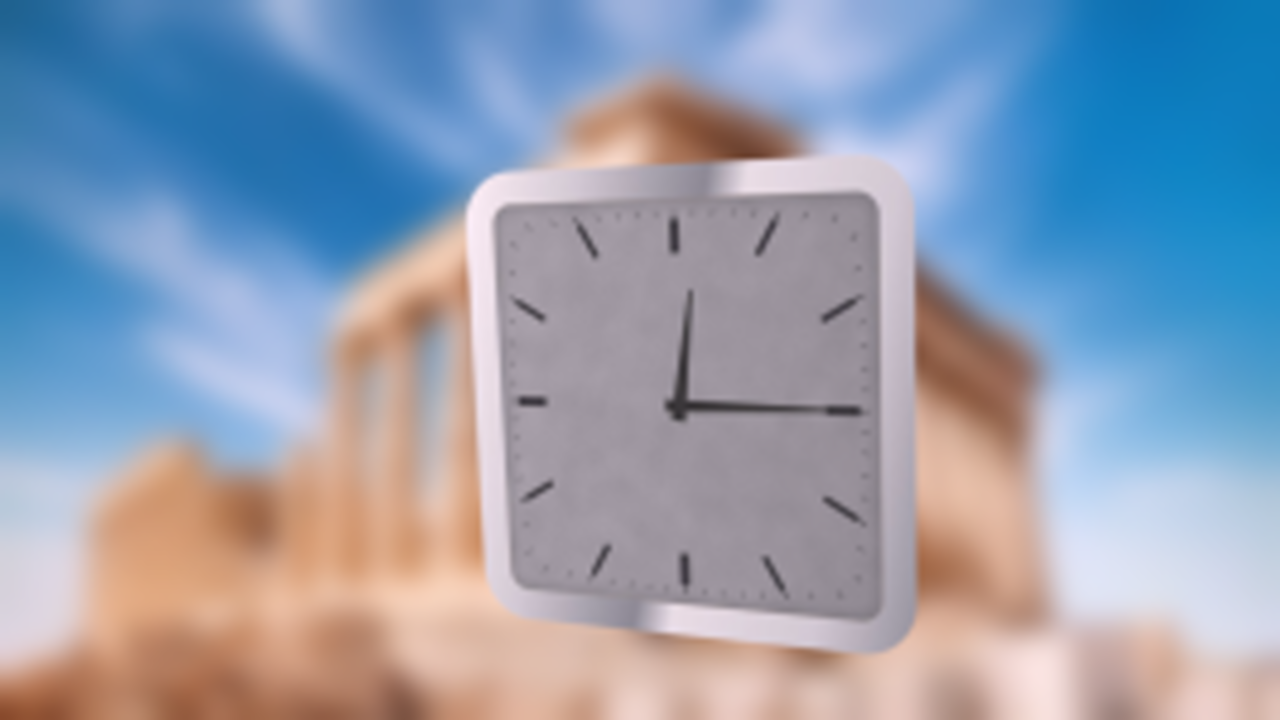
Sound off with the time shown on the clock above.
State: 12:15
